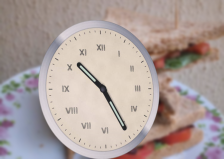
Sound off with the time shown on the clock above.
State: 10:25
